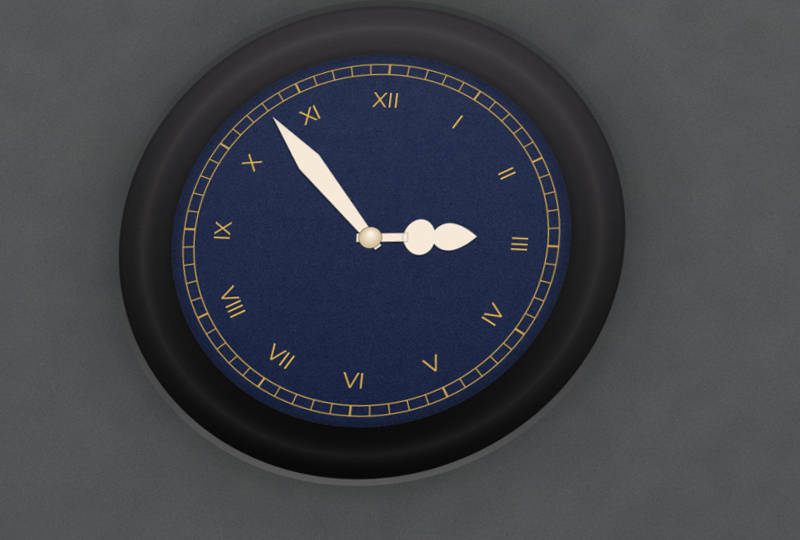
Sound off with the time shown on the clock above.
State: 2:53
